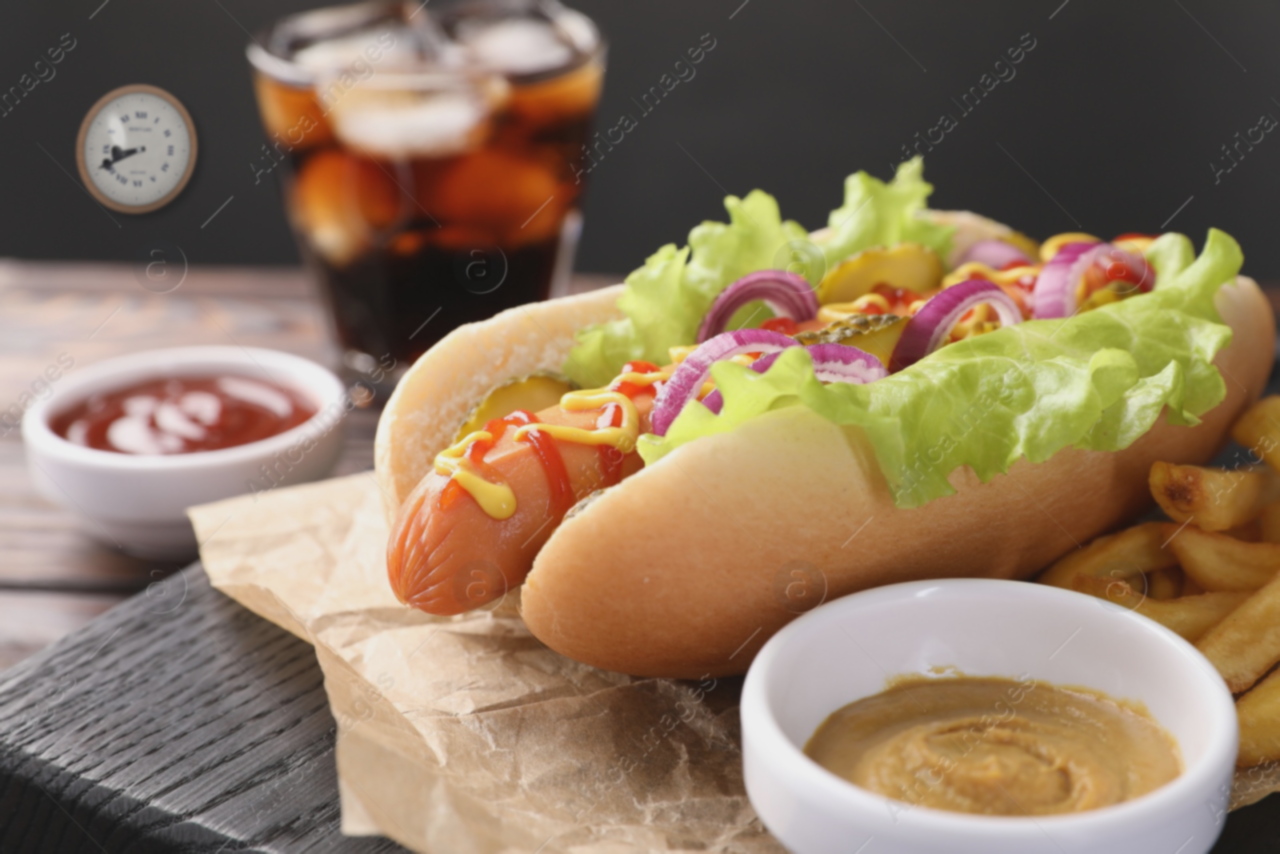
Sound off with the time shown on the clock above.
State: 8:41
